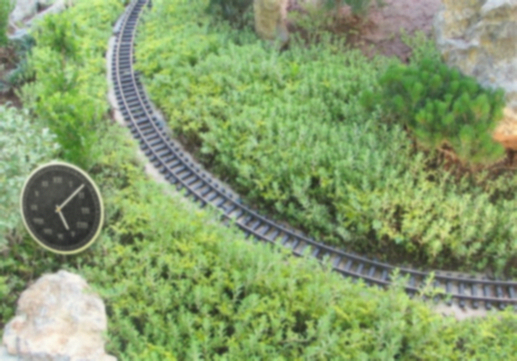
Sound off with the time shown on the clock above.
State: 5:08
